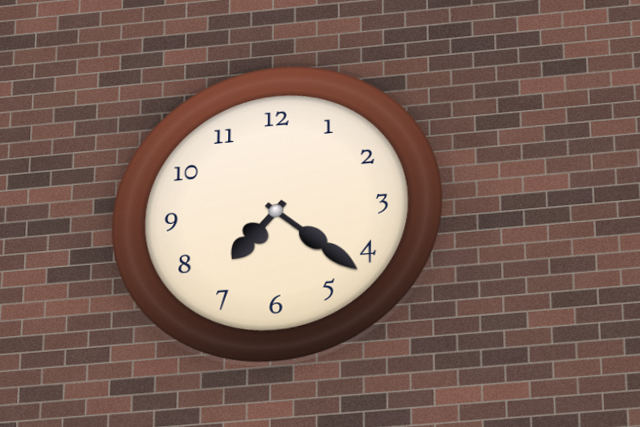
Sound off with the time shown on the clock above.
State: 7:22
